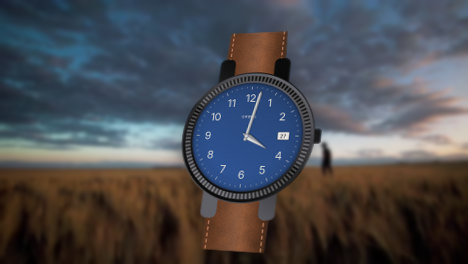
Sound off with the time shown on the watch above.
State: 4:02
